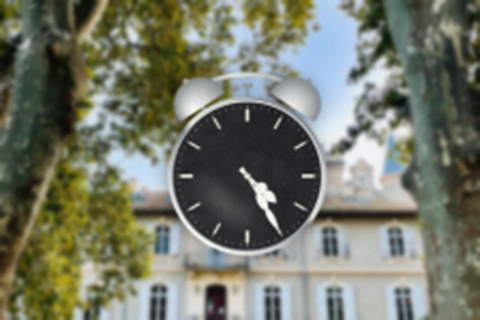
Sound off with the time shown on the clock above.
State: 4:25
